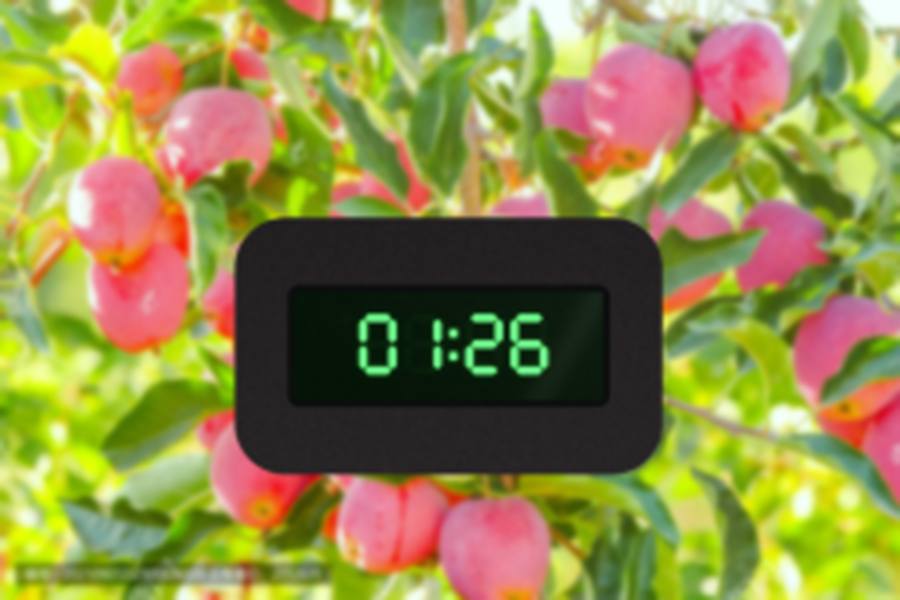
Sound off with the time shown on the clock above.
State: 1:26
